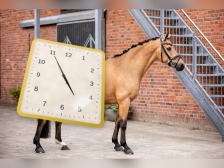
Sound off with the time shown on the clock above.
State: 4:55
